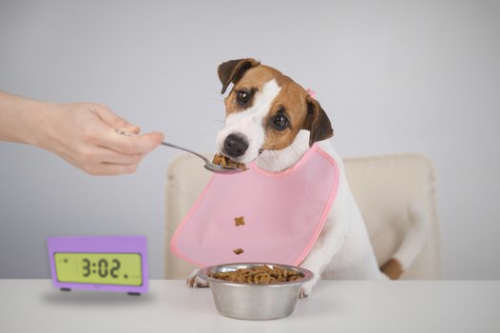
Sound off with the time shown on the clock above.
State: 3:02
